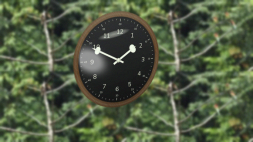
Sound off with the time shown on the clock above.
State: 1:49
